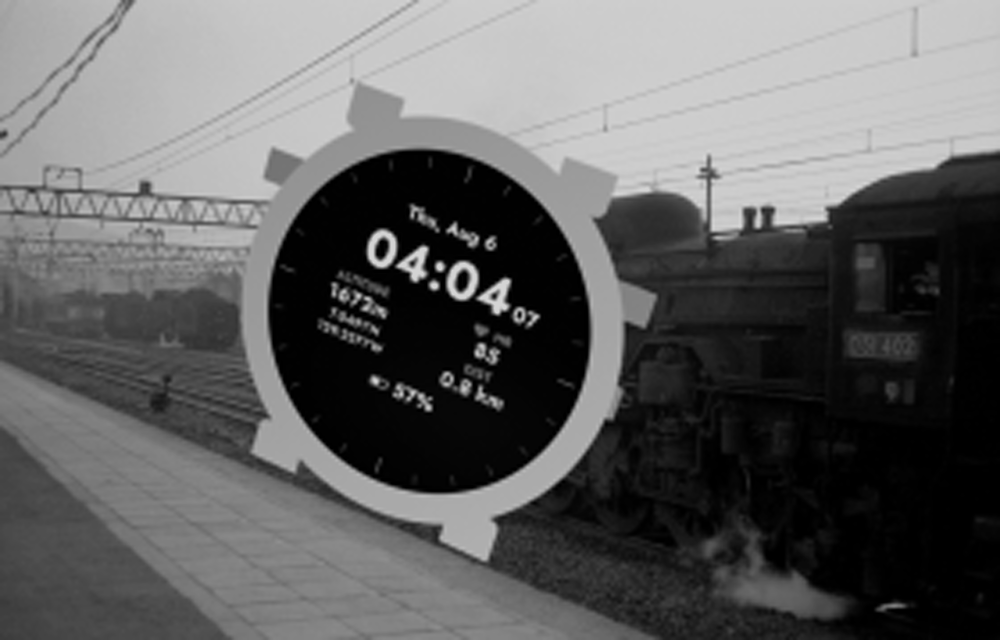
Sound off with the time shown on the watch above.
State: 4:04
